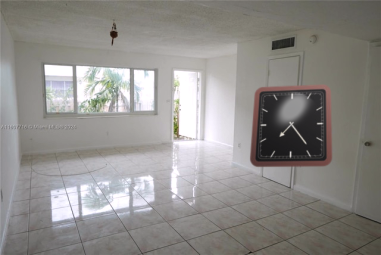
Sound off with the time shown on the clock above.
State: 7:24
